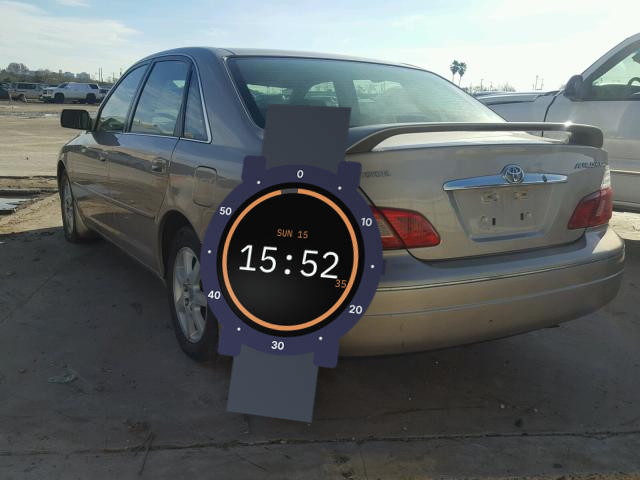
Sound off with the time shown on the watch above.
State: 15:52:35
